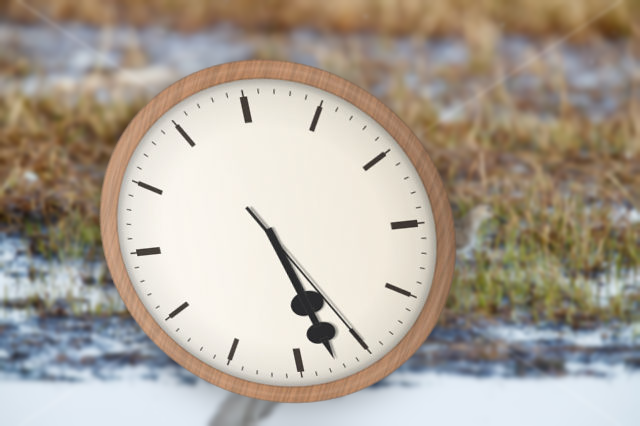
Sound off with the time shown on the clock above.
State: 5:27:25
